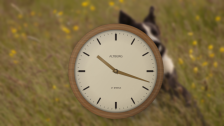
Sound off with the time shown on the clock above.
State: 10:18
